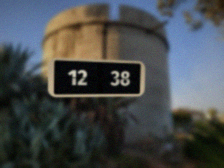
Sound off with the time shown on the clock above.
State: 12:38
